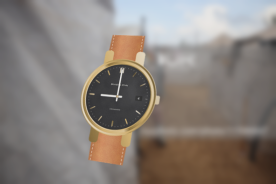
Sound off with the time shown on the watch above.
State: 9:00
